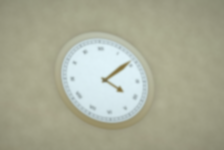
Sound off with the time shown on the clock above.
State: 4:09
